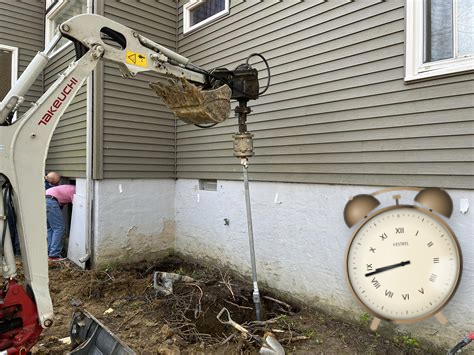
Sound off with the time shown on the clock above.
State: 8:43
